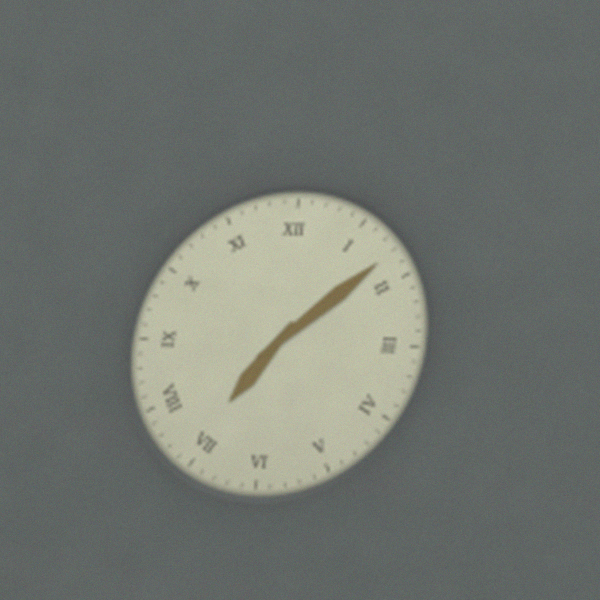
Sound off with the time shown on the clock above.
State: 7:08
